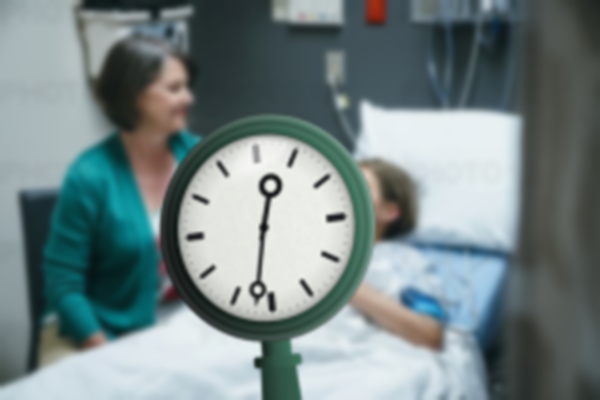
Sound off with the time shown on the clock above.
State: 12:32
